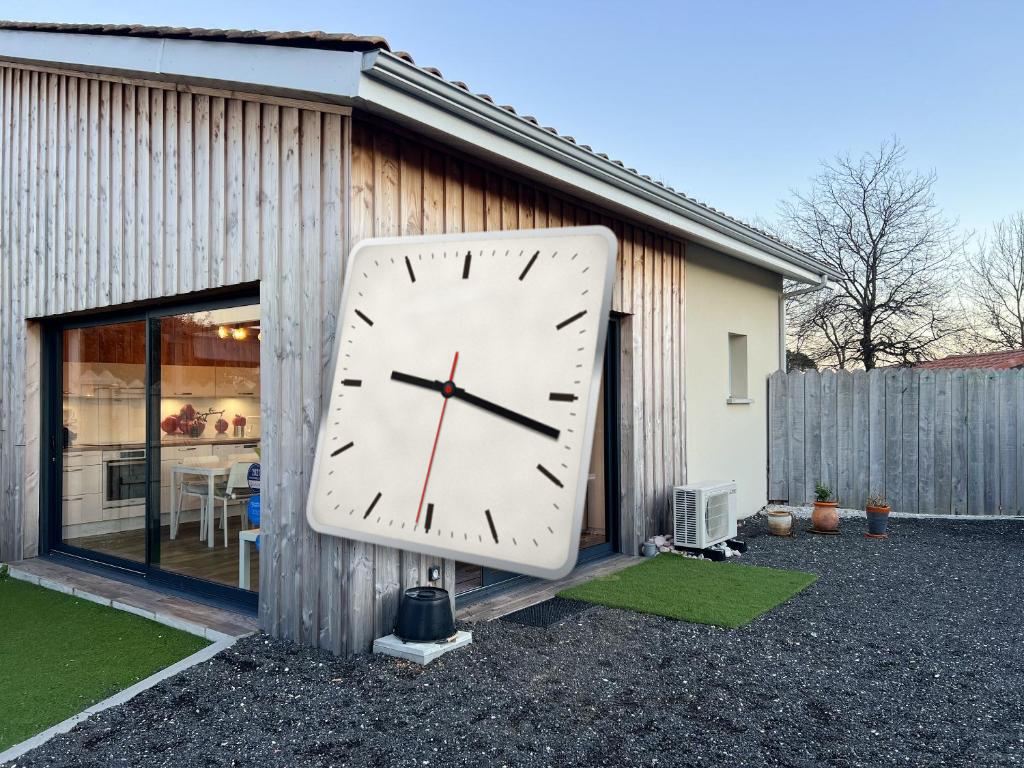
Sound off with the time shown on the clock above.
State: 9:17:31
